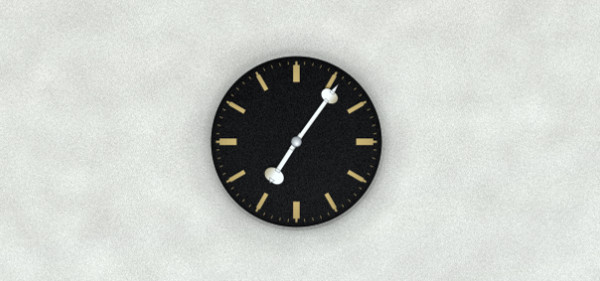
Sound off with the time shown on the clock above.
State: 7:06
